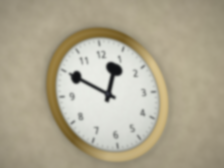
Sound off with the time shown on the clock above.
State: 12:50
